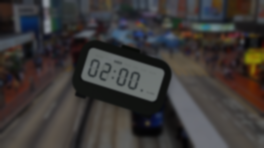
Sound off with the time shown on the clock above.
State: 2:00
